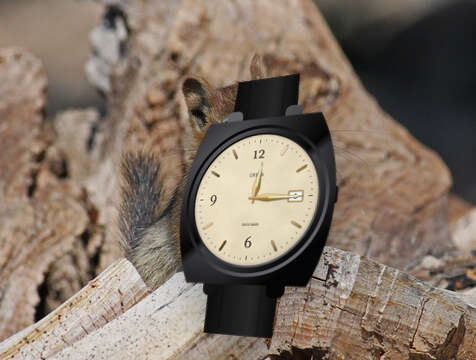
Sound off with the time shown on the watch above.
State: 12:15
